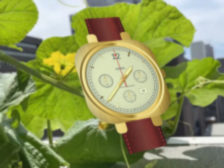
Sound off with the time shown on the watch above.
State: 1:38
